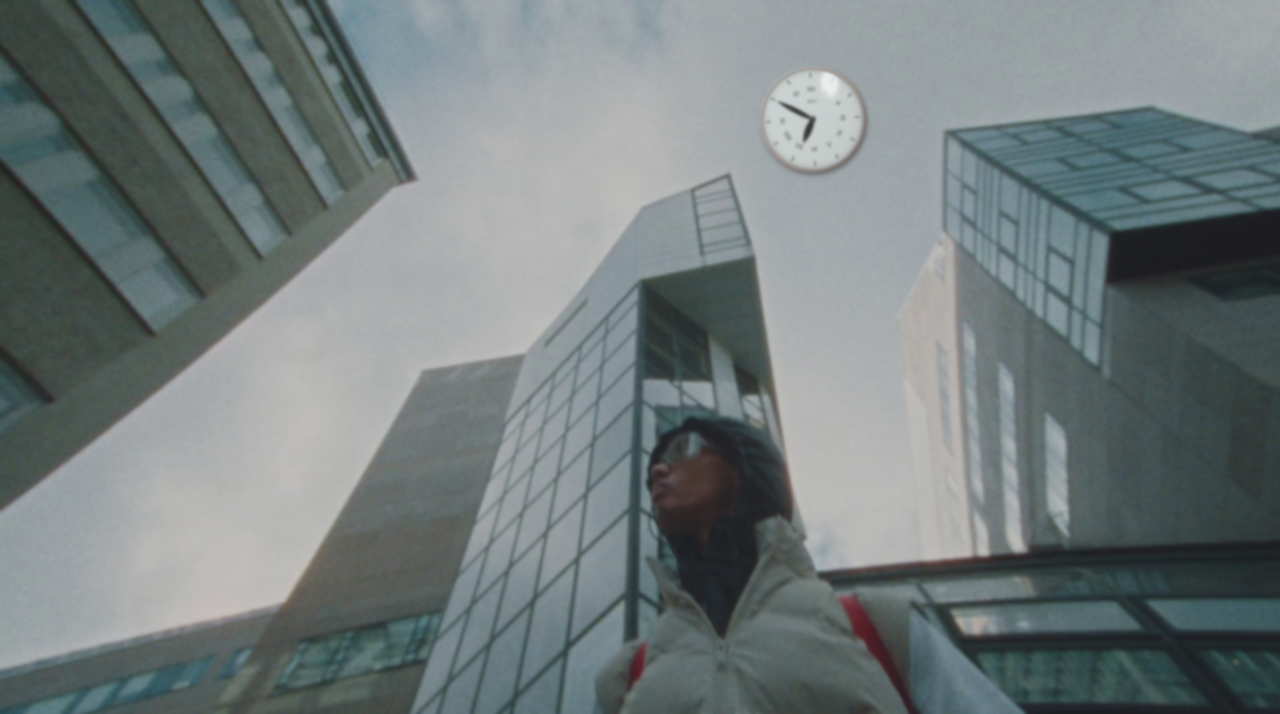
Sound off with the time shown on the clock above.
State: 6:50
